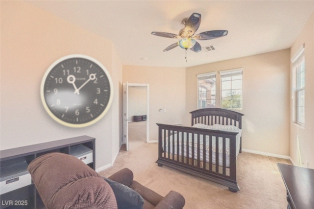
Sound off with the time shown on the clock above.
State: 11:08
